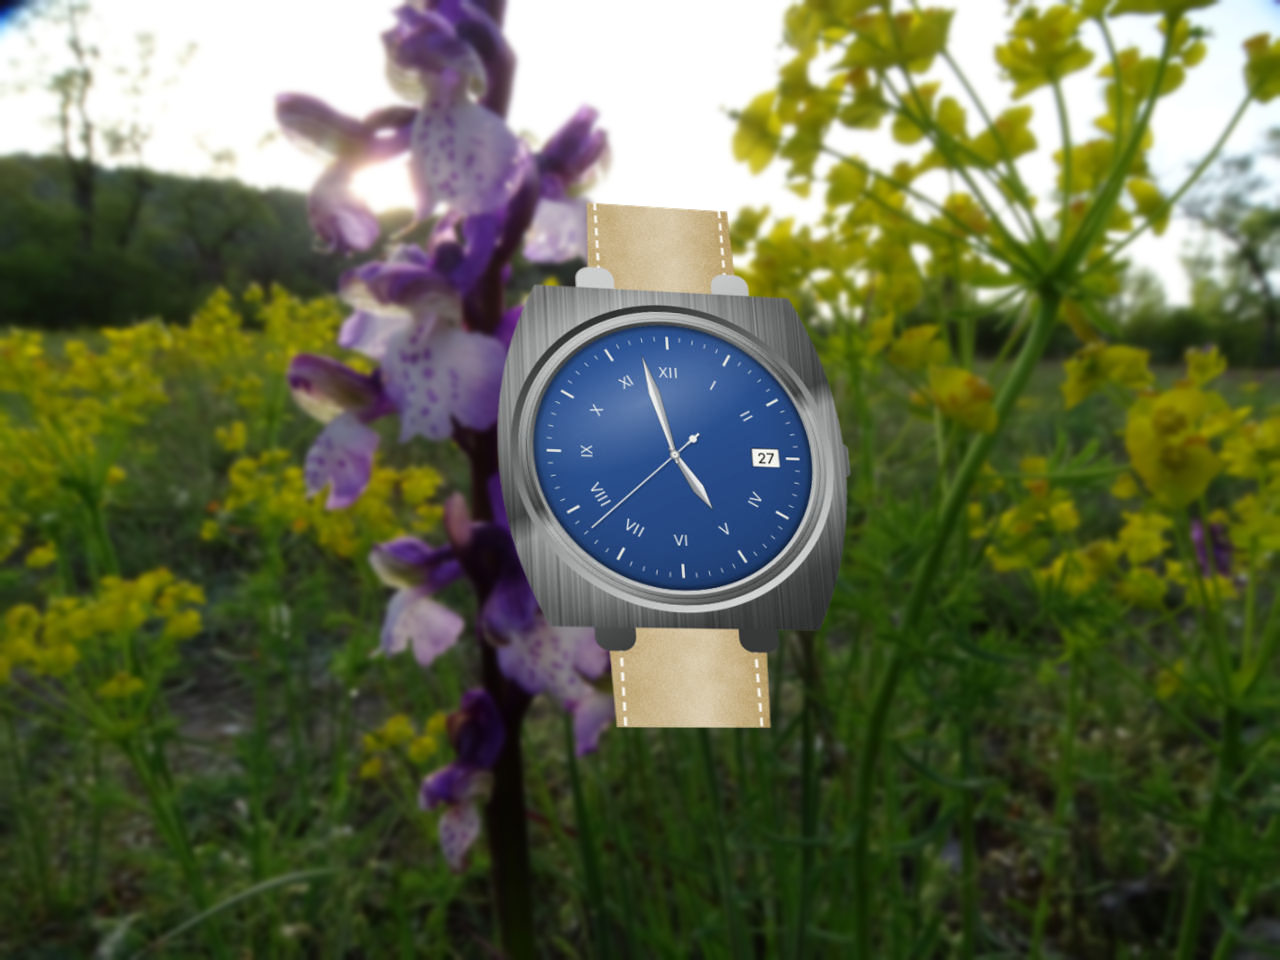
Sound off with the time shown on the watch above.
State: 4:57:38
